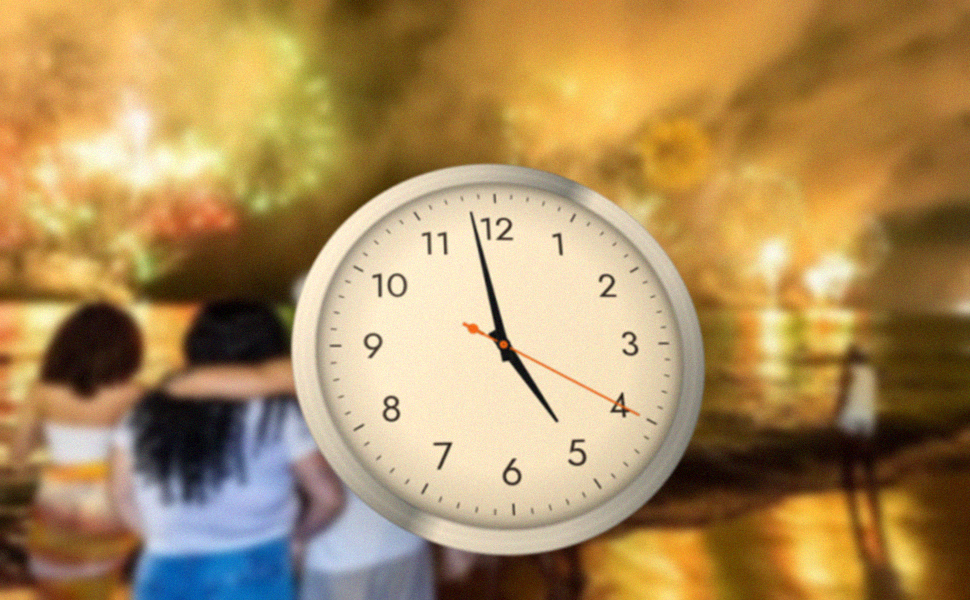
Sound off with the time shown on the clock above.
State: 4:58:20
